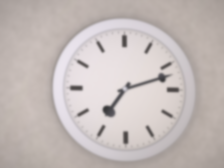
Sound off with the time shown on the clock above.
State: 7:12
